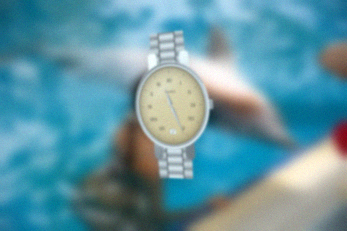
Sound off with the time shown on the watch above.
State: 11:26
